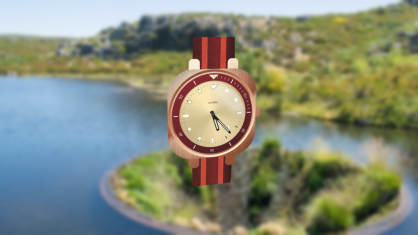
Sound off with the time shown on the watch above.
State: 5:23
